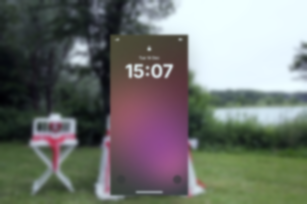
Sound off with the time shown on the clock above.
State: 15:07
